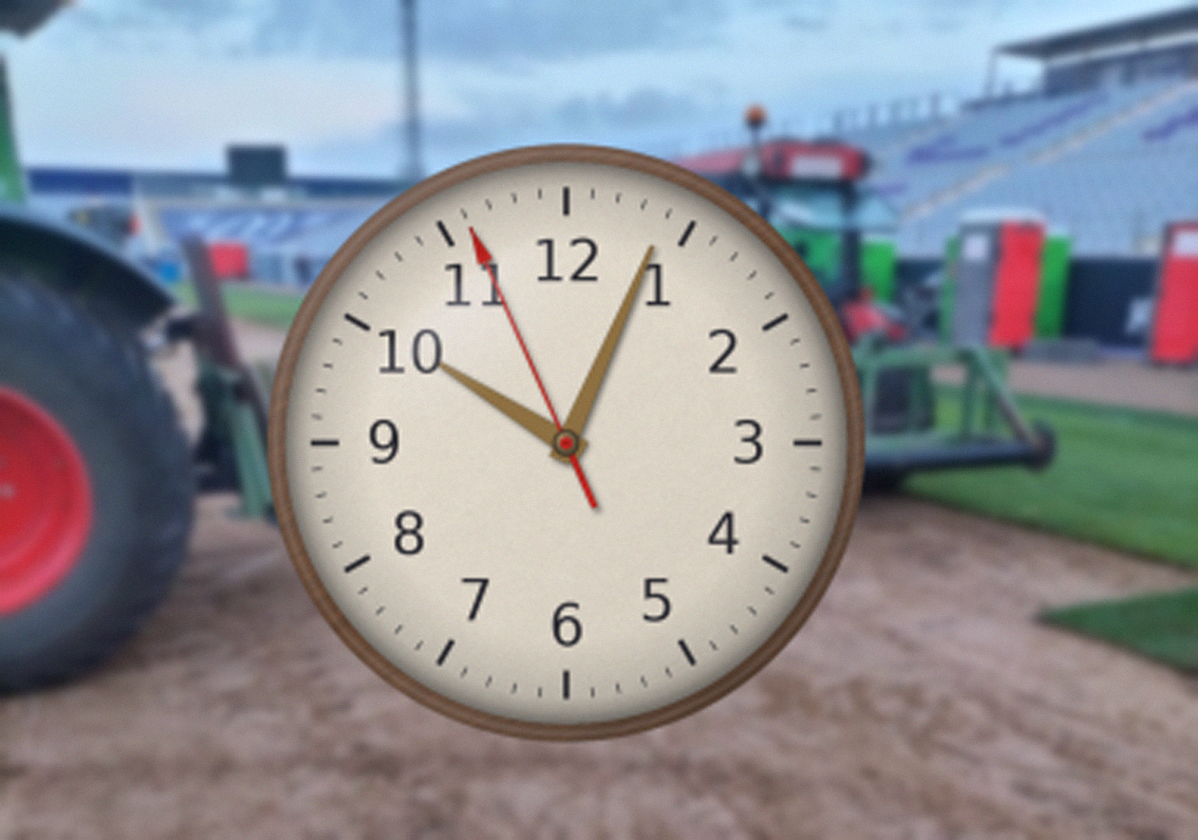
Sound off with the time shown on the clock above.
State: 10:03:56
